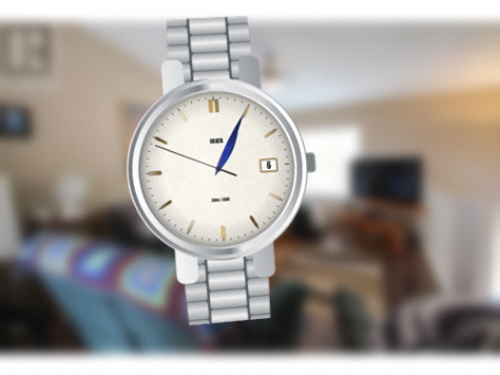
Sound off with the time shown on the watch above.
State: 1:04:49
